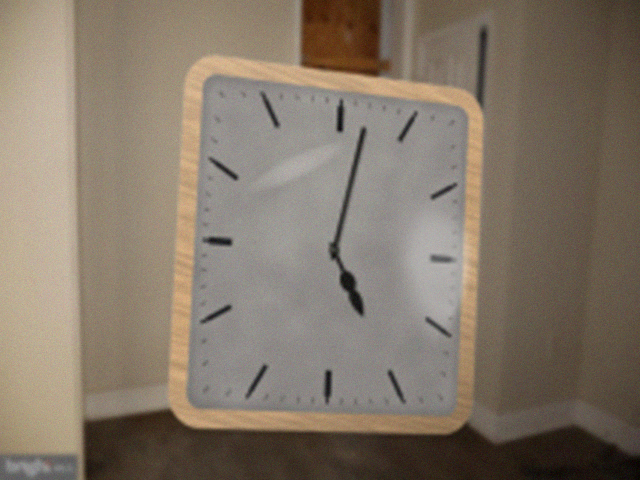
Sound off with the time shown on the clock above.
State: 5:02
